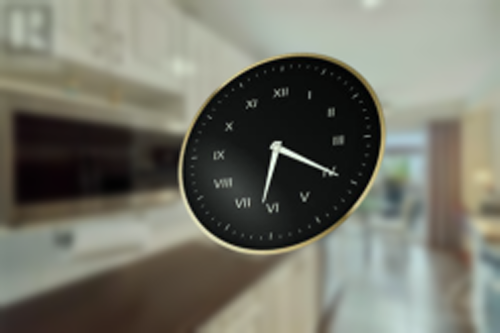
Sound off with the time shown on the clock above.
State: 6:20
